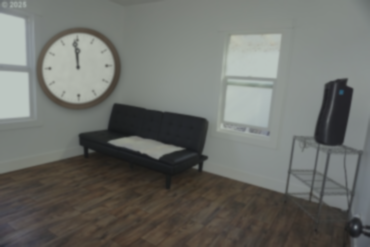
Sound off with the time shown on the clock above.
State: 11:59
